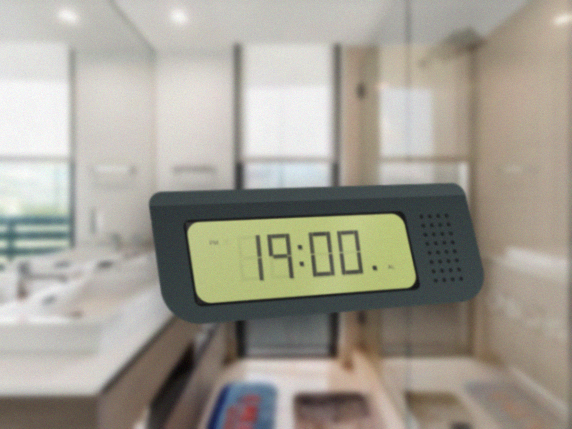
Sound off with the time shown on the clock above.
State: 19:00
